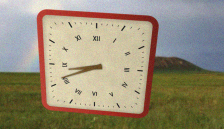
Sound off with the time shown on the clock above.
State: 8:41
